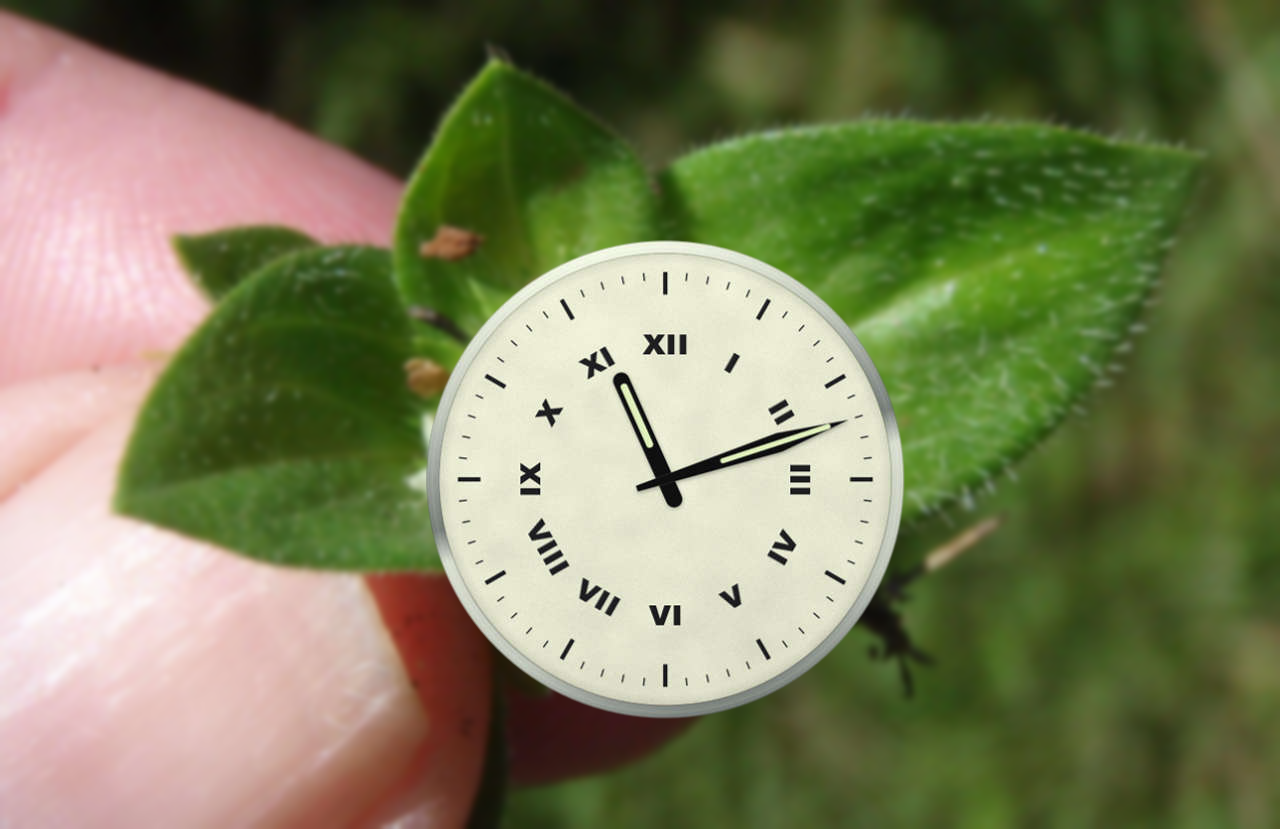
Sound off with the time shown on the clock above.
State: 11:12
